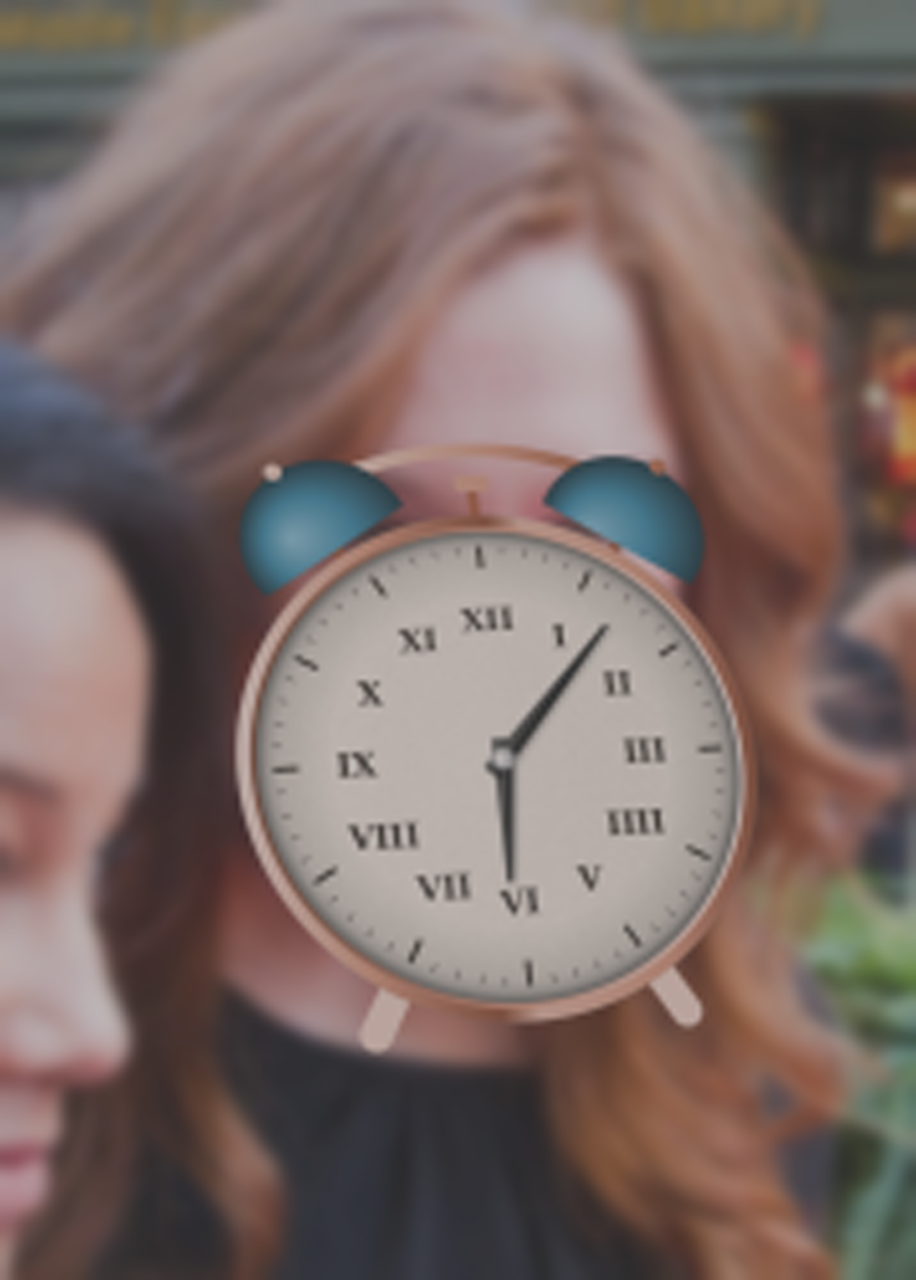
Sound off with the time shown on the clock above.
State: 6:07
